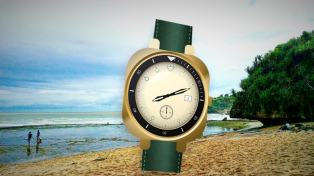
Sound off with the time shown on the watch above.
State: 8:11
